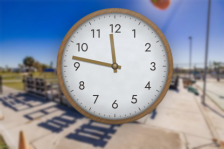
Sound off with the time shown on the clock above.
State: 11:47
